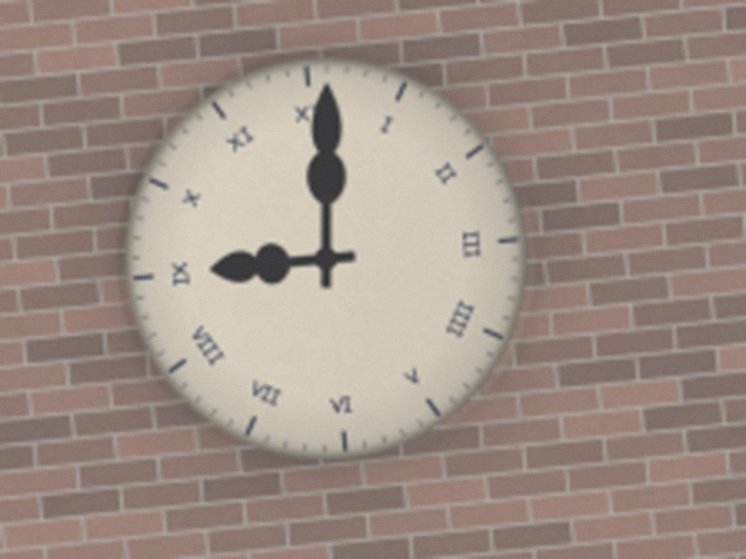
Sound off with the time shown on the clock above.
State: 9:01
